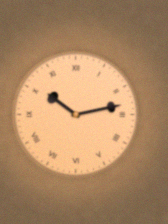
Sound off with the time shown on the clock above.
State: 10:13
